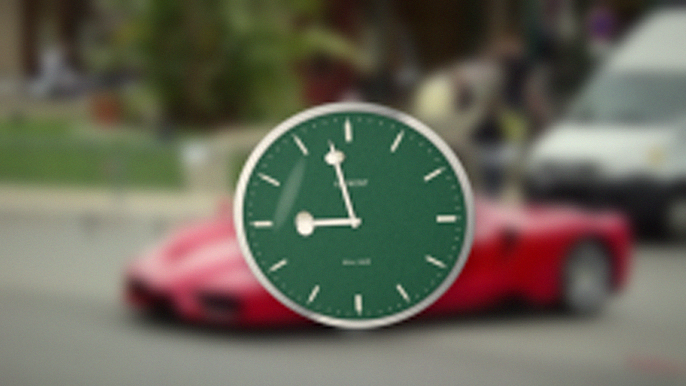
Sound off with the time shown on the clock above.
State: 8:58
